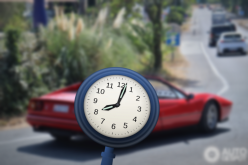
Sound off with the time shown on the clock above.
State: 8:02
